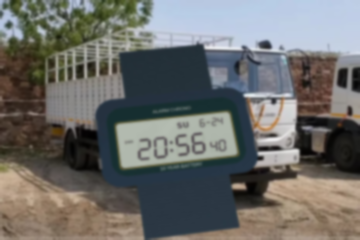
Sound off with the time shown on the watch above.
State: 20:56:40
